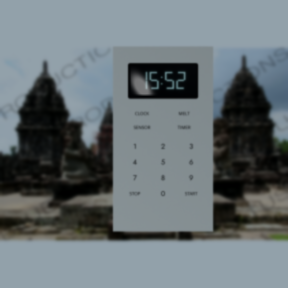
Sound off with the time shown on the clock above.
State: 15:52
